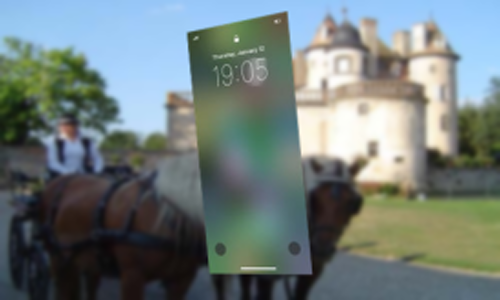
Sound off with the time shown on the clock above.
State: 19:05
